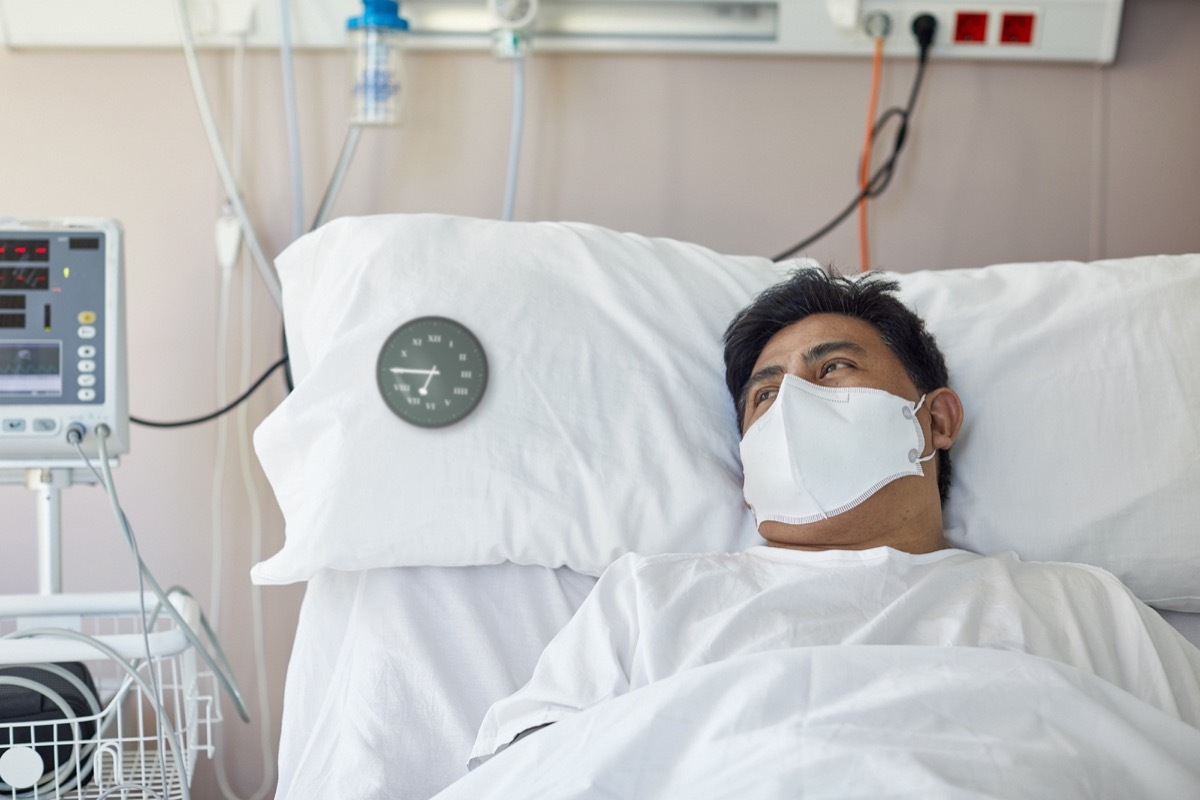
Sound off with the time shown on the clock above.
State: 6:45
